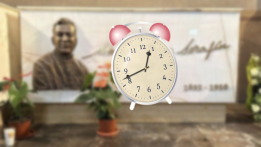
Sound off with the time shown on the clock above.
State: 12:42
